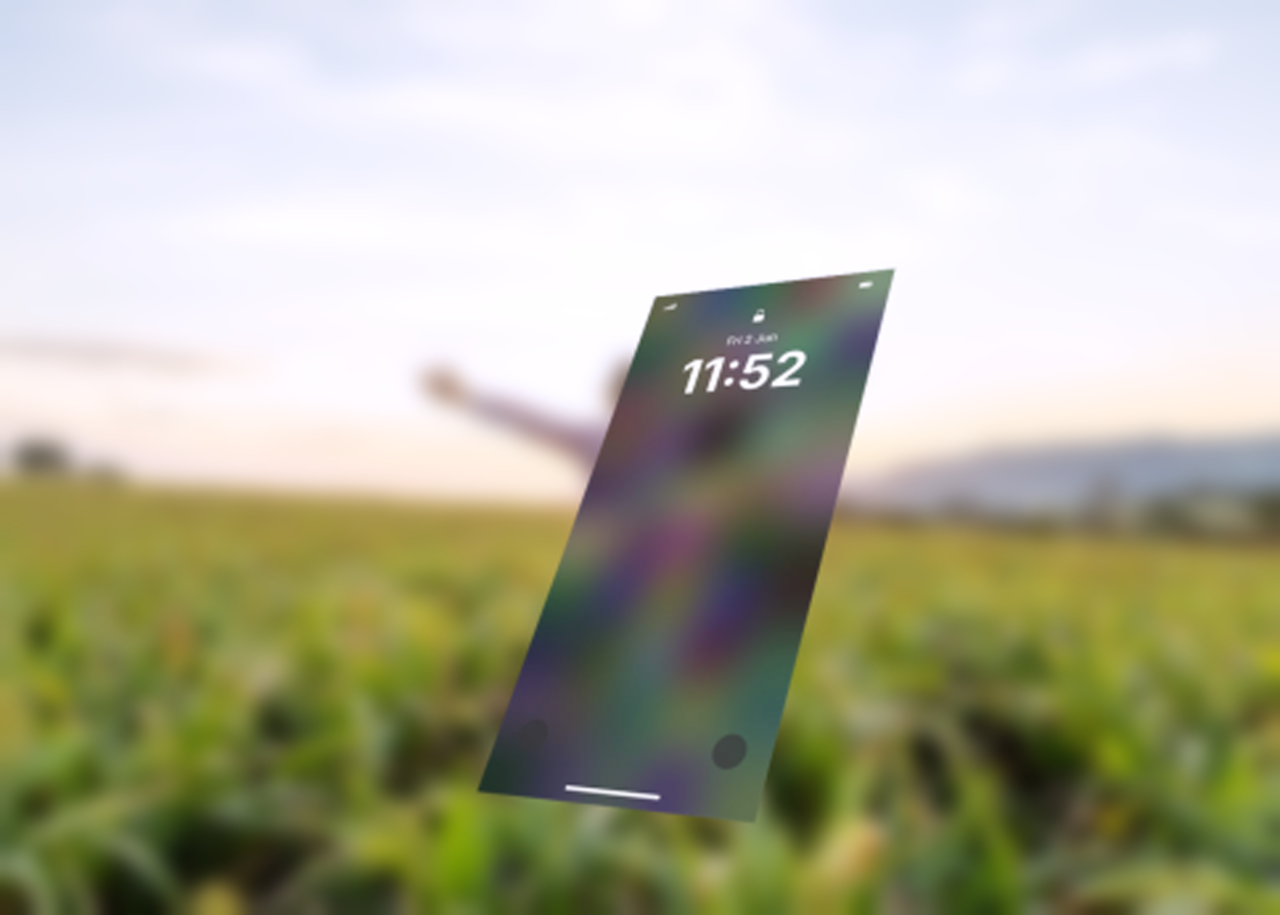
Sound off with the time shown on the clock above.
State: 11:52
